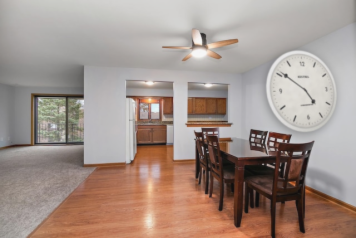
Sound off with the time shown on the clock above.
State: 4:51
